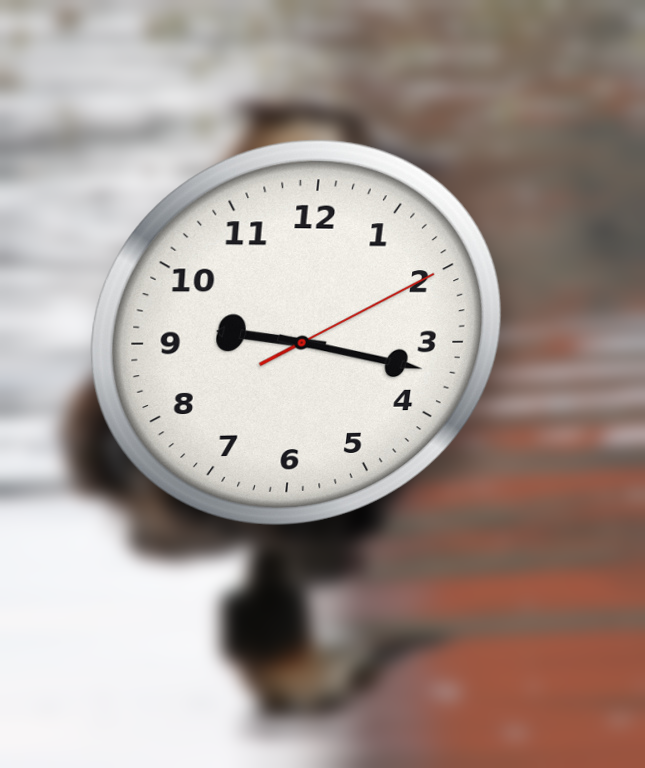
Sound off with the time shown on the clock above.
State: 9:17:10
